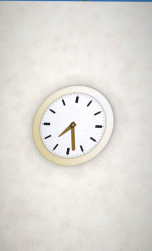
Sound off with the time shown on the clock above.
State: 7:28
